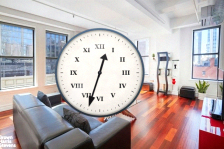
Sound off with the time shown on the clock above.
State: 12:33
